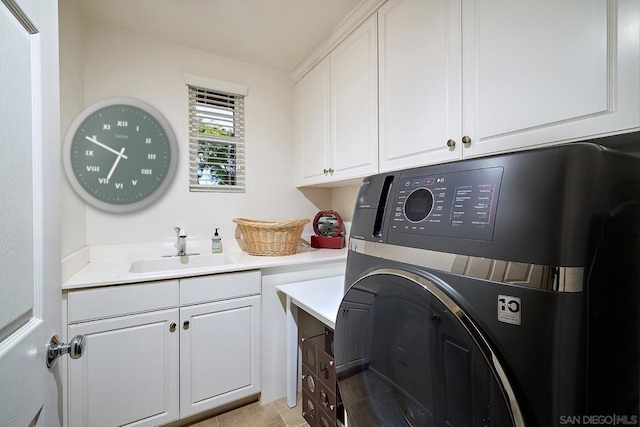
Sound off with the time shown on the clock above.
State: 6:49
